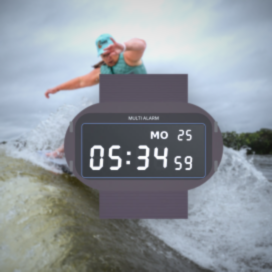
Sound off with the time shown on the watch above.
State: 5:34:59
